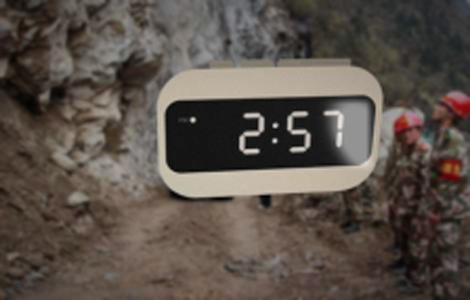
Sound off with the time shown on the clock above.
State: 2:57
